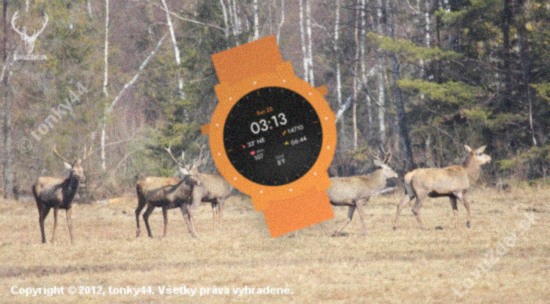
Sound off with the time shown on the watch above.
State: 3:13
